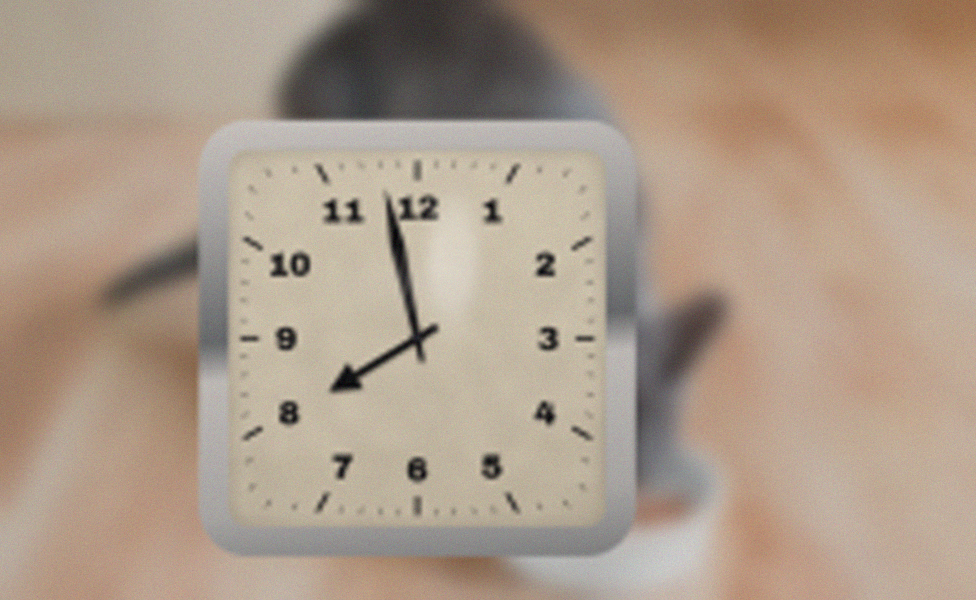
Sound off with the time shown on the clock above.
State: 7:58
